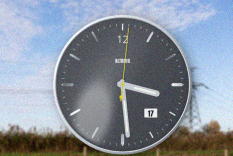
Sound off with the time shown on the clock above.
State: 3:29:01
